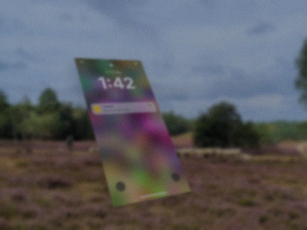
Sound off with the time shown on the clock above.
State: 1:42
